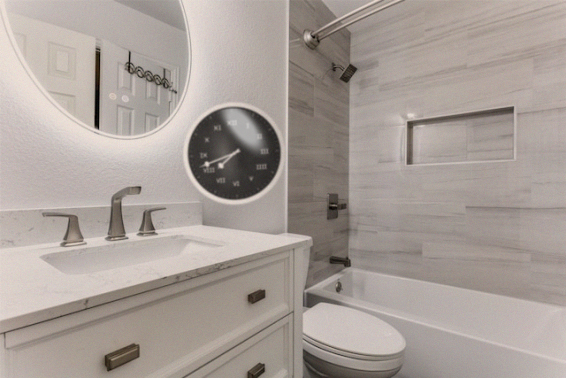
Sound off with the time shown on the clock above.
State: 7:42
